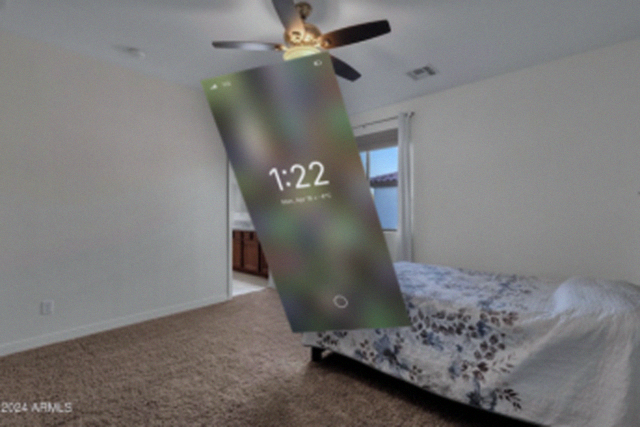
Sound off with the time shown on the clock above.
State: 1:22
